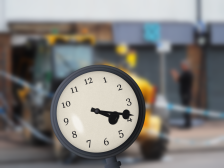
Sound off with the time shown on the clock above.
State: 4:19
